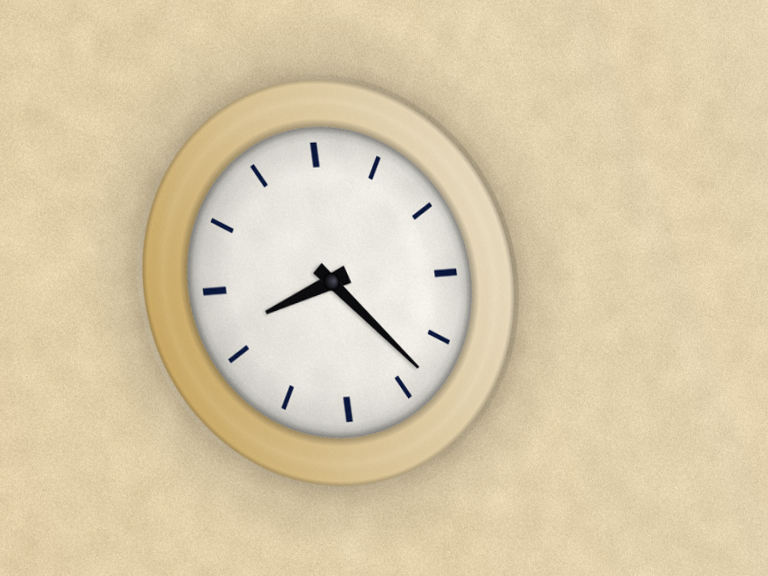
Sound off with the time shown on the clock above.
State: 8:23
